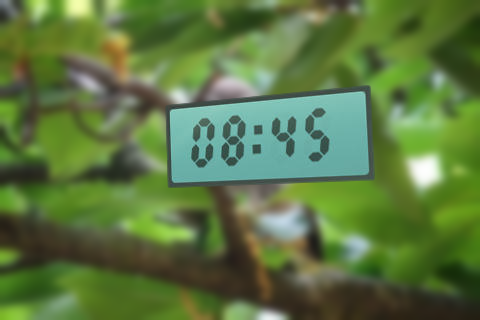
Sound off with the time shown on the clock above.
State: 8:45
